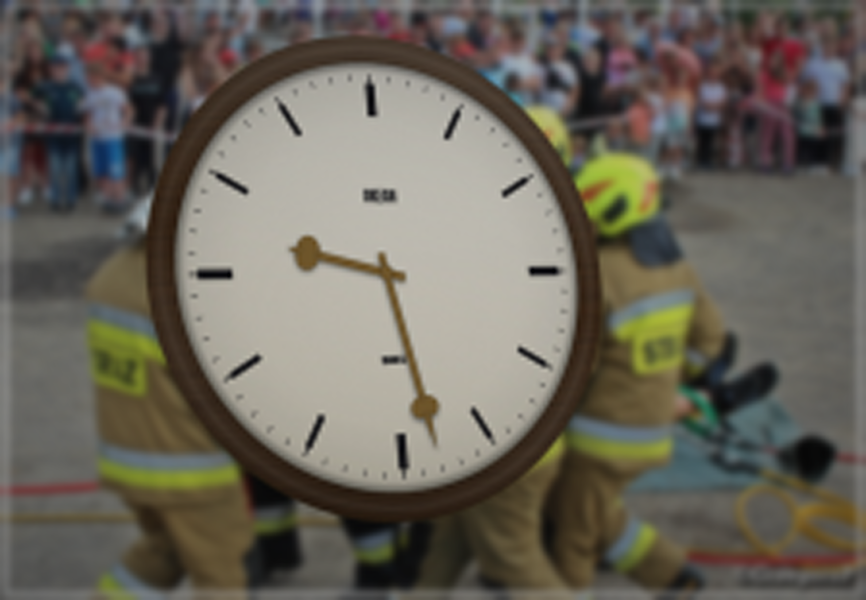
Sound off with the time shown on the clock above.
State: 9:28
